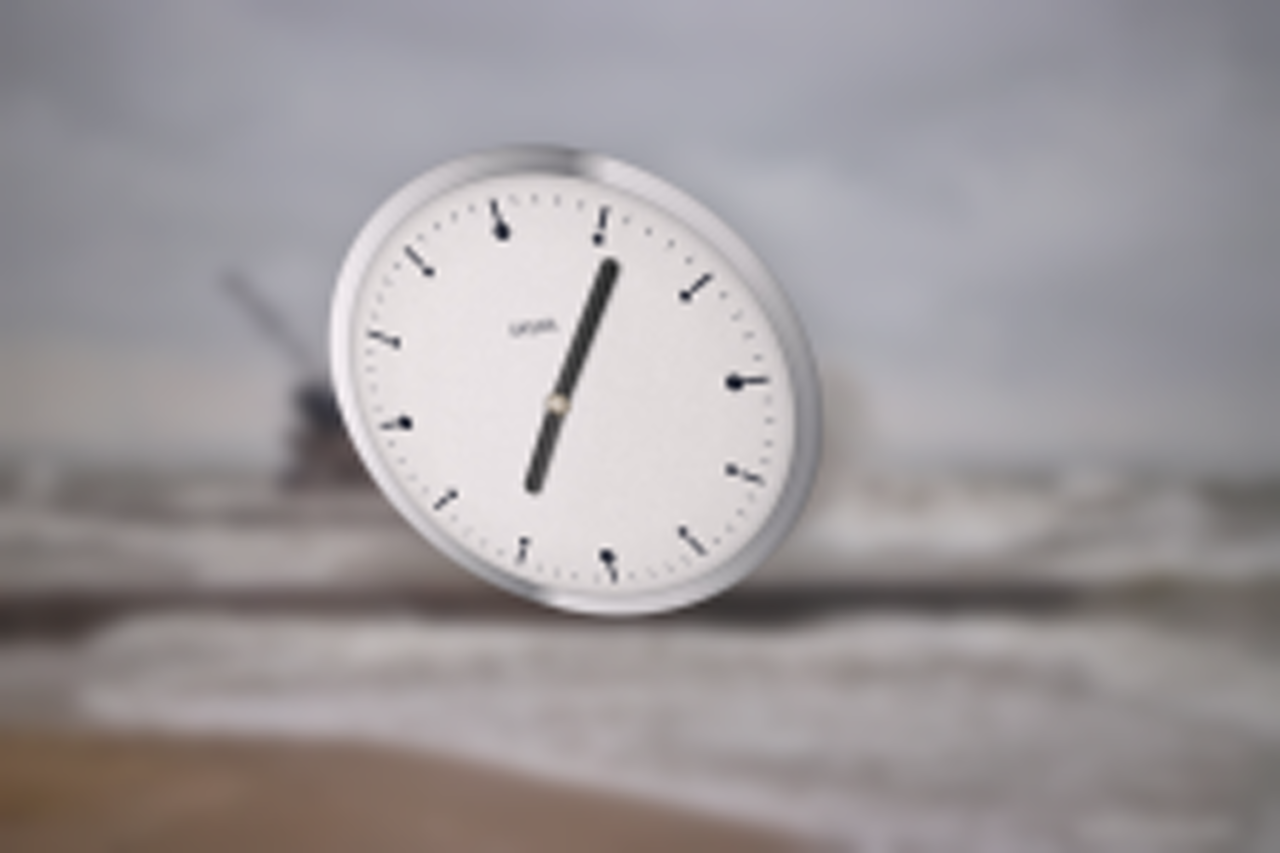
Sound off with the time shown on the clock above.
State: 7:06
